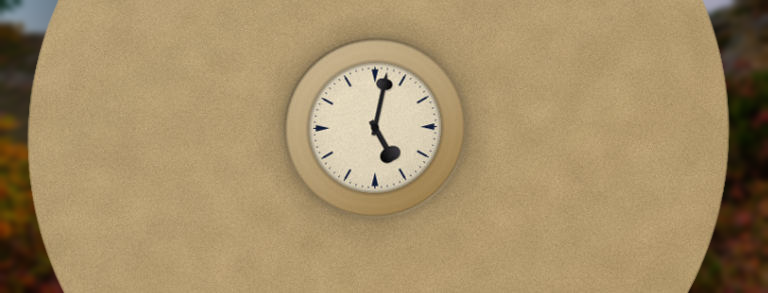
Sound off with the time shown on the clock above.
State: 5:02
